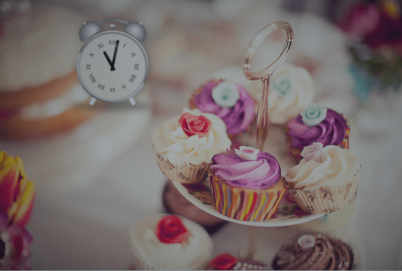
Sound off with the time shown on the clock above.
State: 11:02
